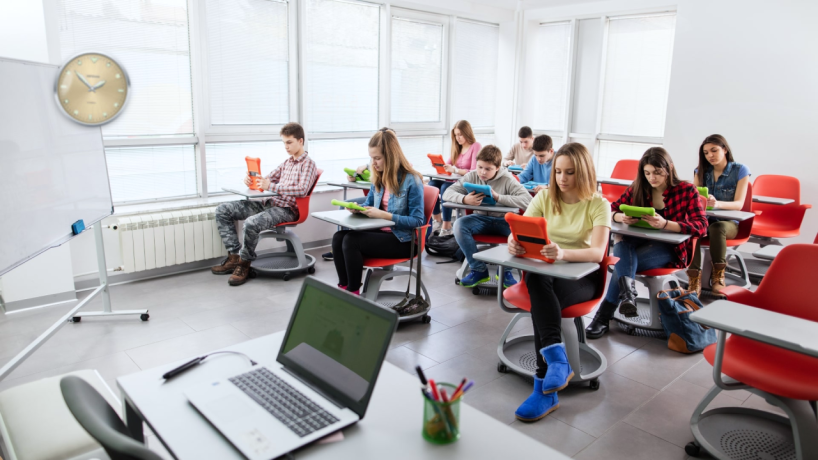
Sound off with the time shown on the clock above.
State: 1:52
